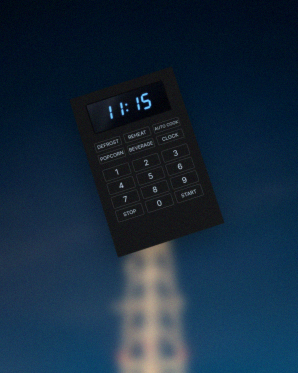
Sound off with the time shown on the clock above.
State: 11:15
